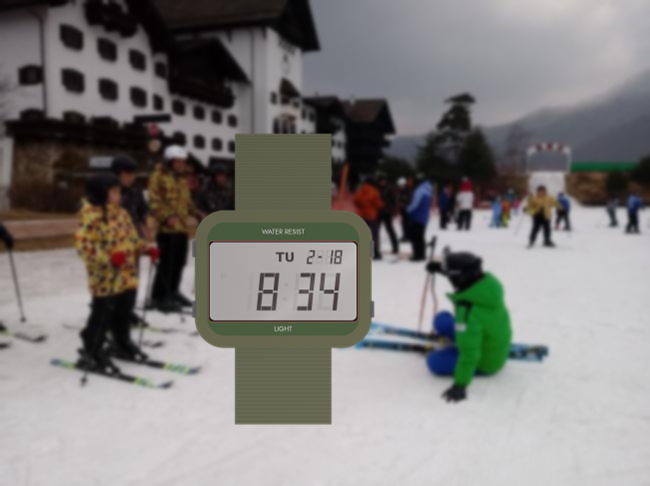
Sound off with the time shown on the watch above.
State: 8:34
